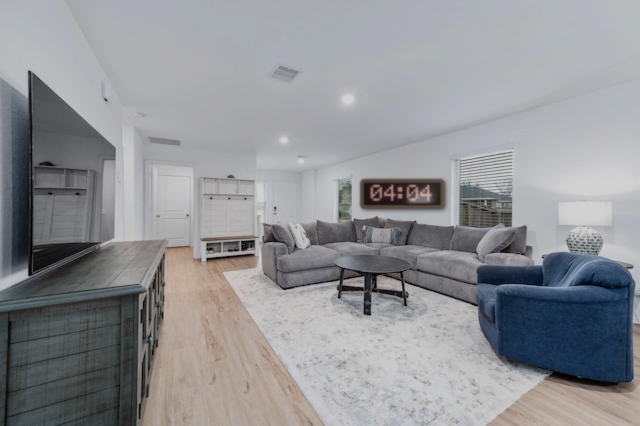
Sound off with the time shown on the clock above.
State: 4:04
